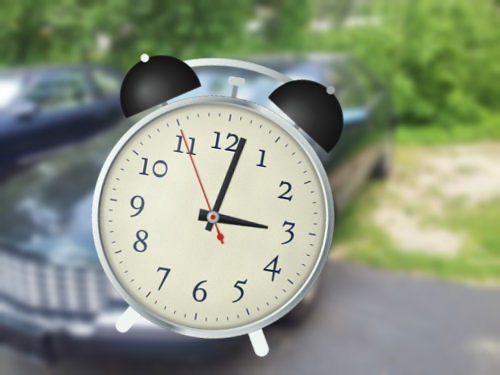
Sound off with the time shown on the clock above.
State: 3:01:55
